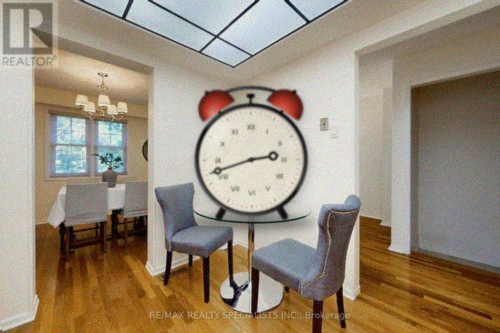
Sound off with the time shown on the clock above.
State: 2:42
